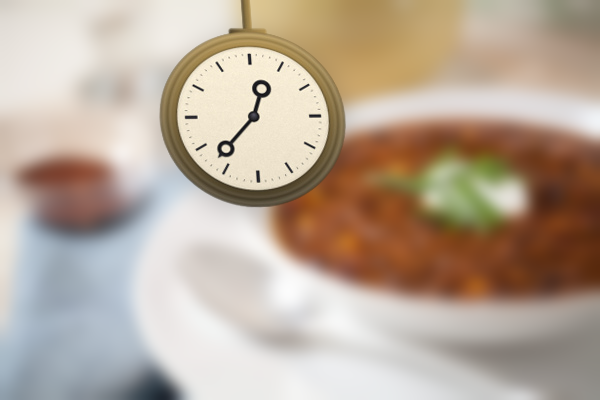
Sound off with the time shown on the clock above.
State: 12:37
